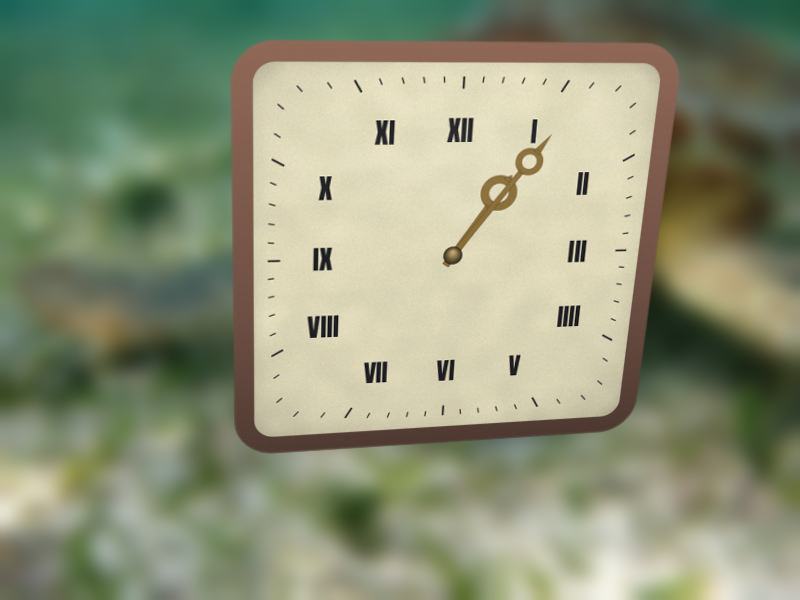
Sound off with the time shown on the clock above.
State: 1:06
